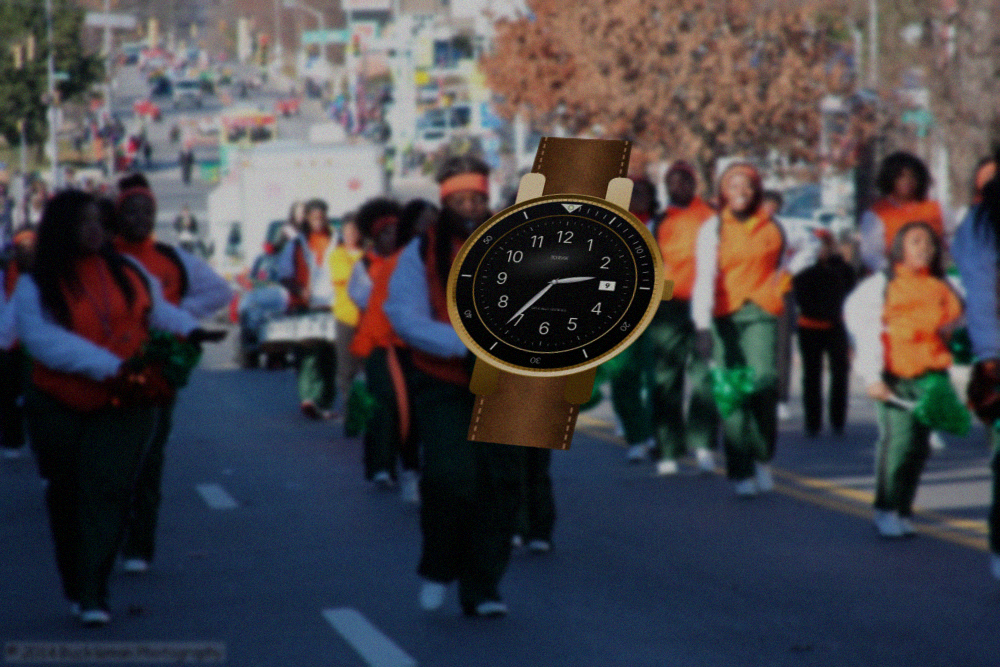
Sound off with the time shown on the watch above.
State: 2:36
